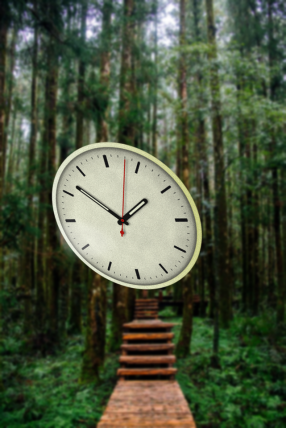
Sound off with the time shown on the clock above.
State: 1:52:03
